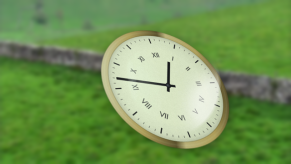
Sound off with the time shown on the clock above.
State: 12:47
